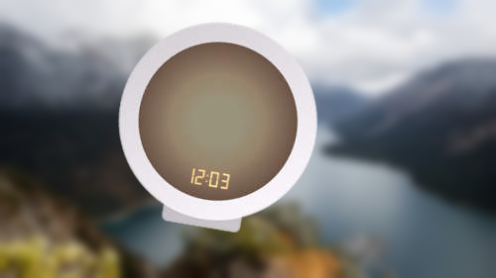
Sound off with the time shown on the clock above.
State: 12:03
